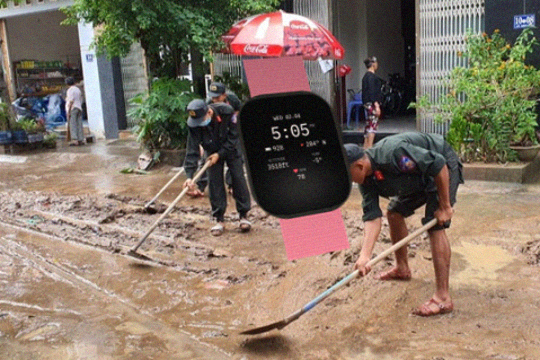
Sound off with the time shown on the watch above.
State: 5:05
